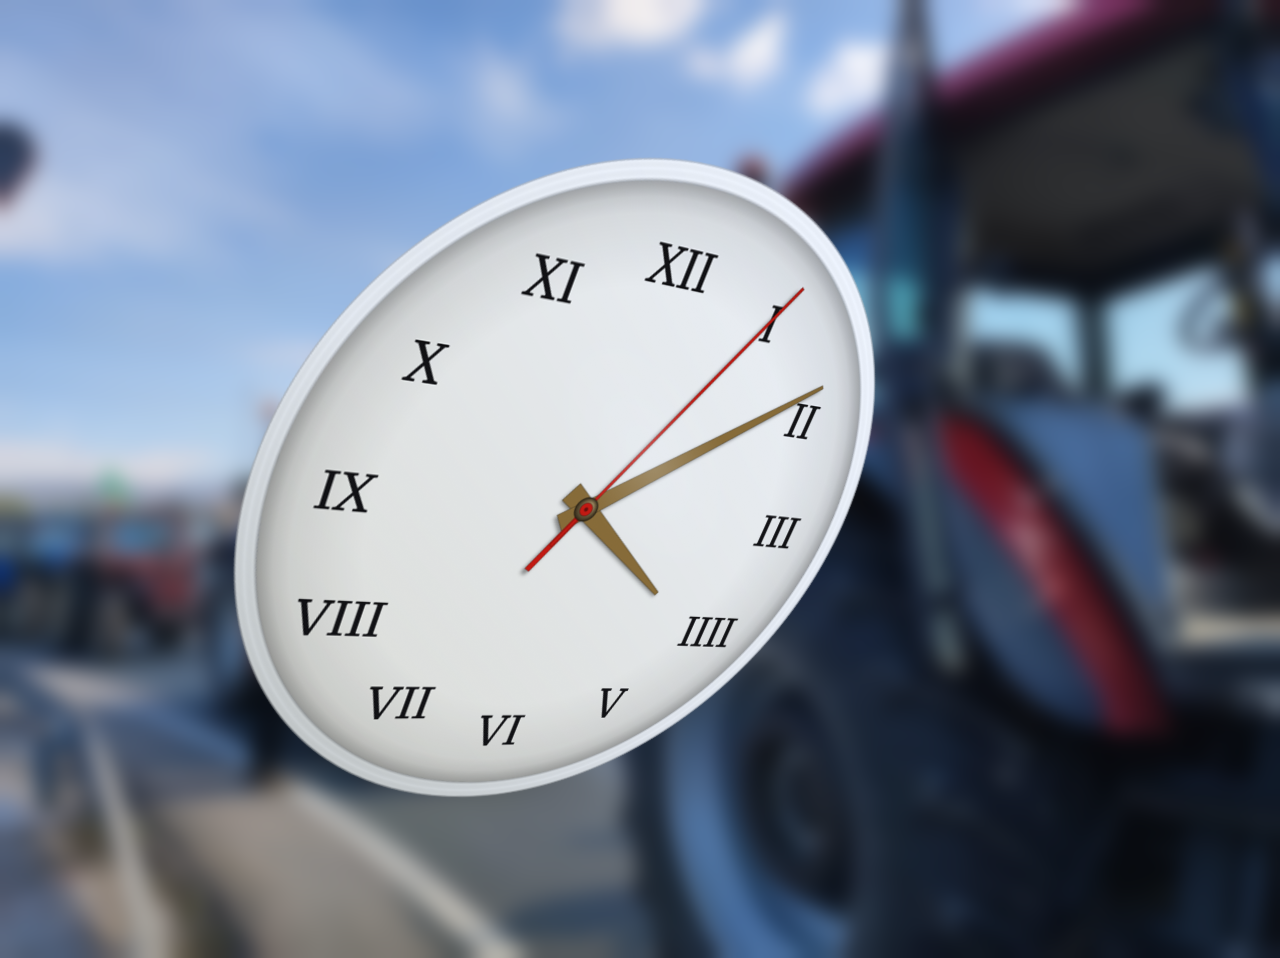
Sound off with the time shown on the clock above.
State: 4:09:05
